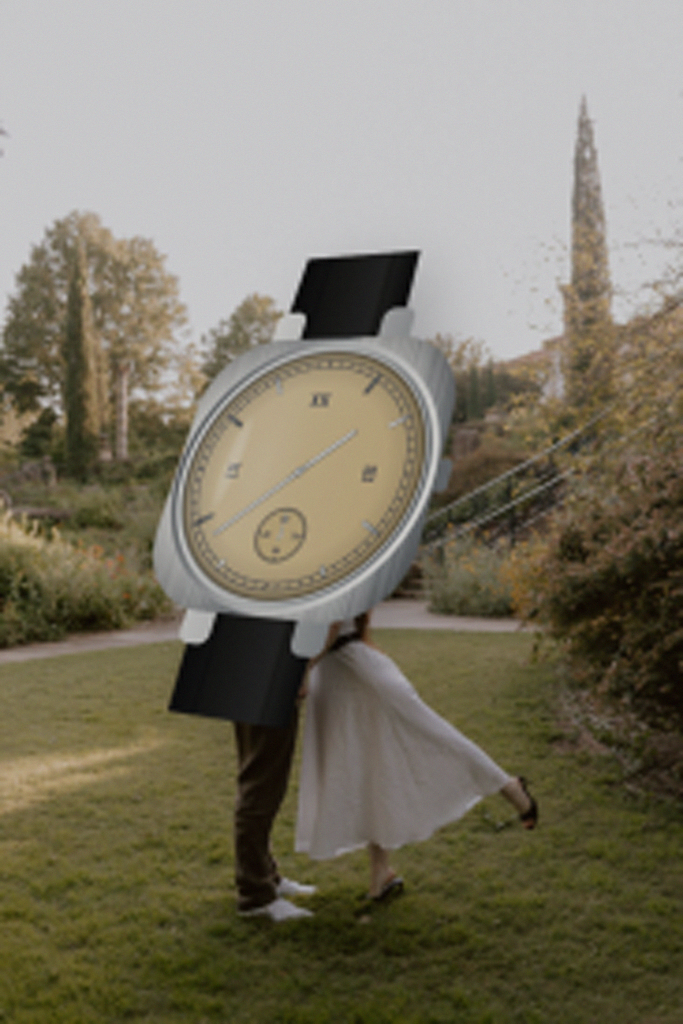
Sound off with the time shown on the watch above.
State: 1:38
